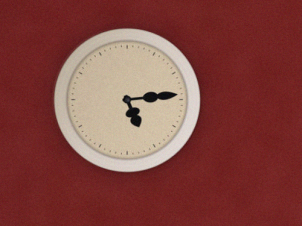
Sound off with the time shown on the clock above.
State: 5:14
